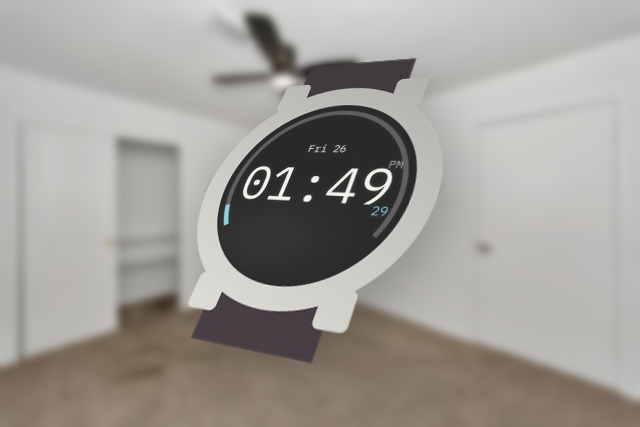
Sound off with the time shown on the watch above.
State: 1:49:29
